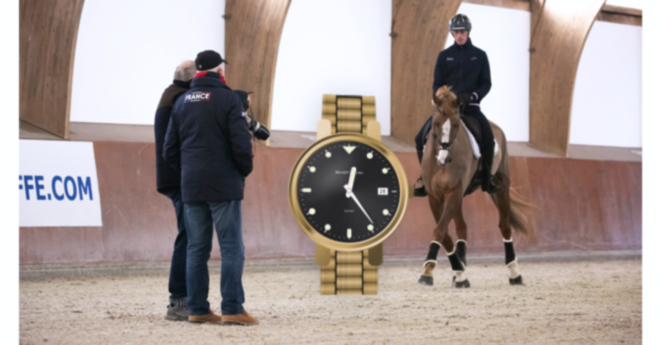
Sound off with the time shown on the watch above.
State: 12:24
